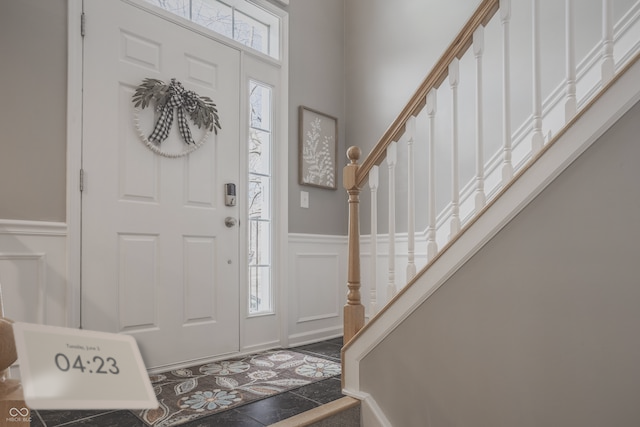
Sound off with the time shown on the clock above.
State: 4:23
